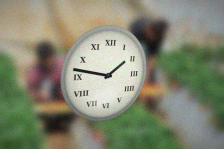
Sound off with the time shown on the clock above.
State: 1:47
